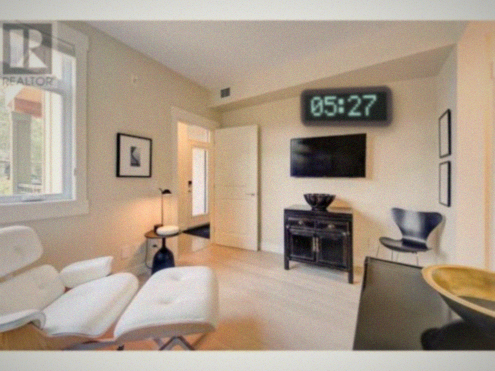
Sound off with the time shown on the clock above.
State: 5:27
